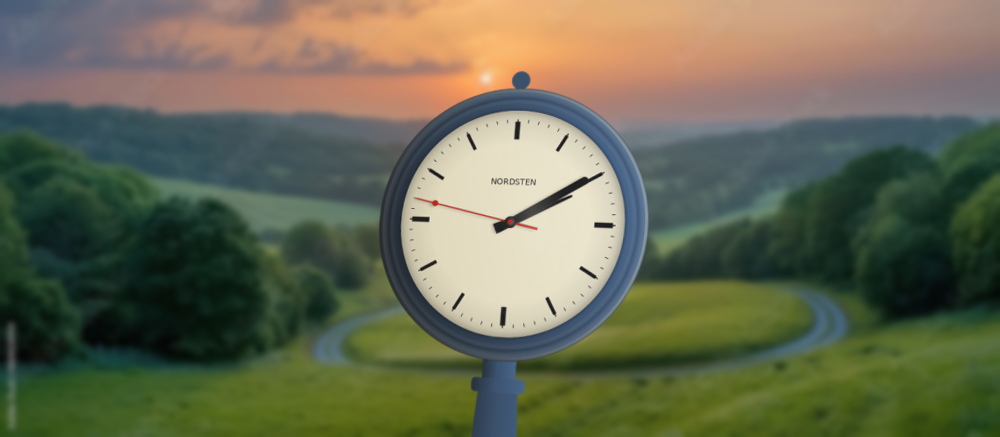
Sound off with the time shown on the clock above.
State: 2:09:47
